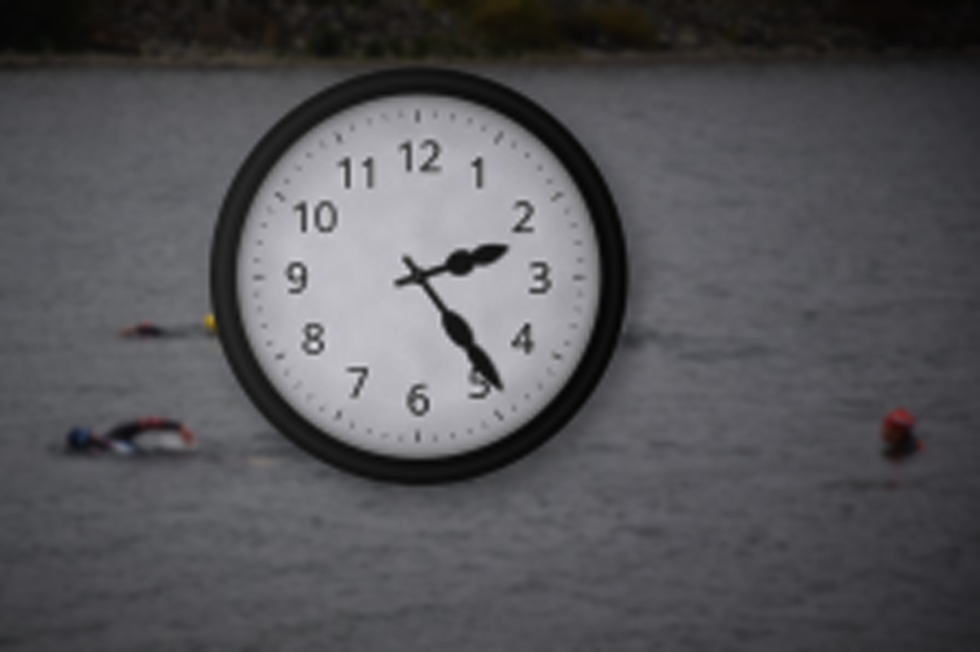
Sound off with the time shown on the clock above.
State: 2:24
